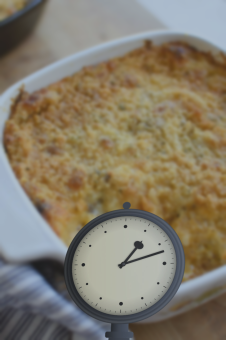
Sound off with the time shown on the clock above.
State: 1:12
